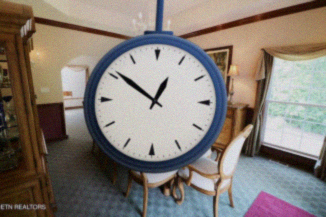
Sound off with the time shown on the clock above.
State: 12:51
